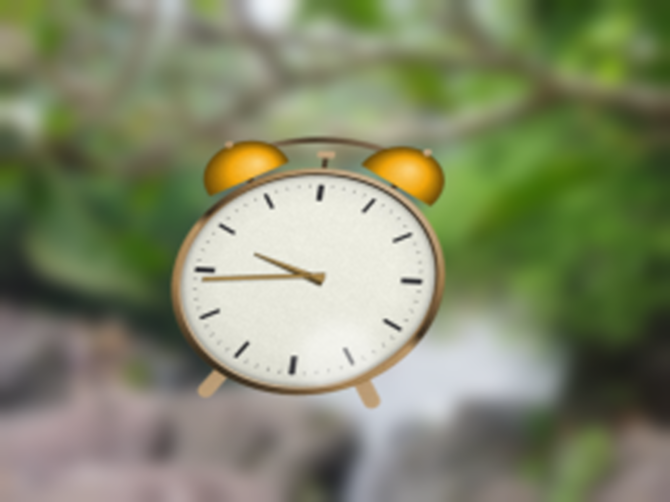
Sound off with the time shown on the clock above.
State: 9:44
